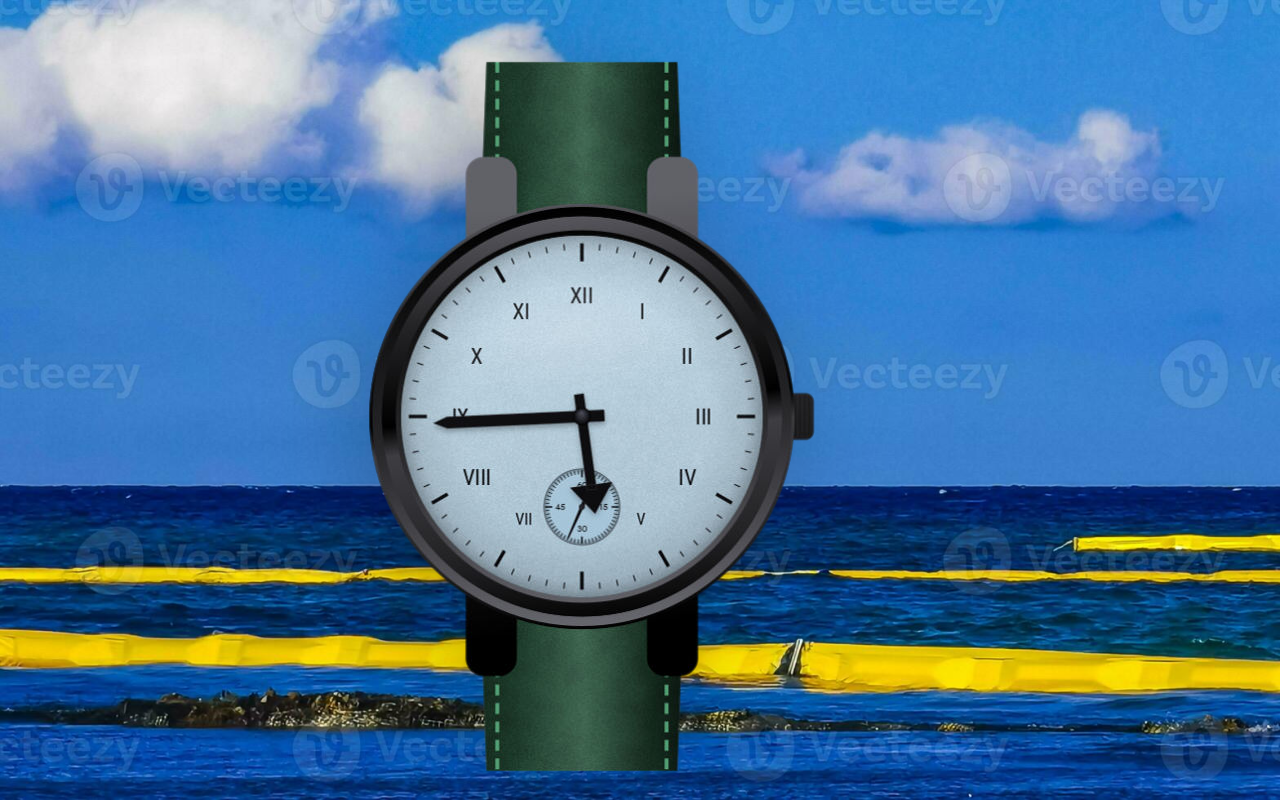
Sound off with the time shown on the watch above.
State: 5:44:34
